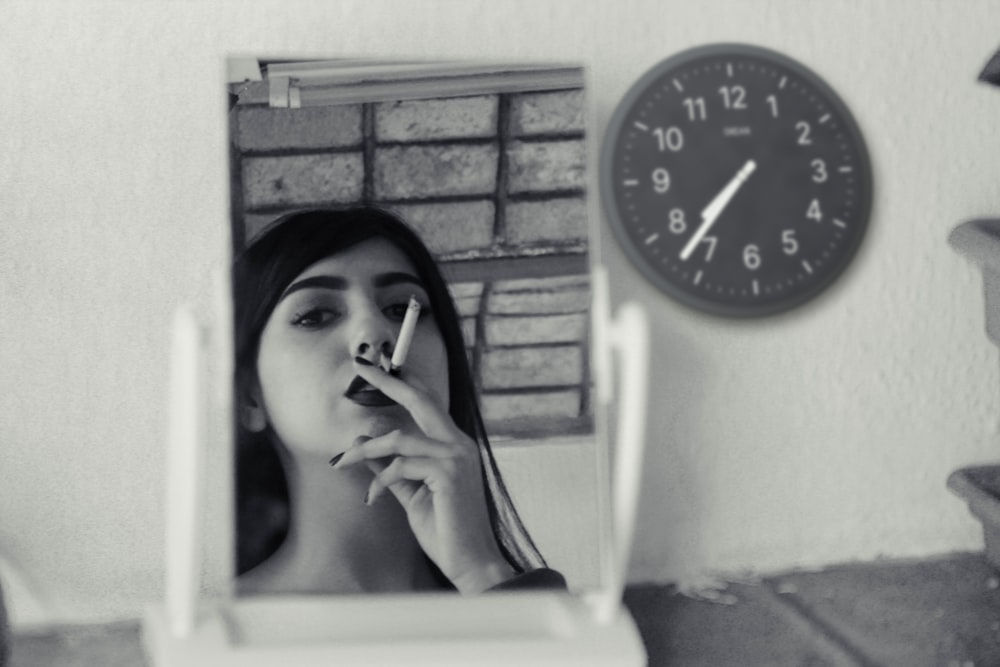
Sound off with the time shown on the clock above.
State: 7:37
